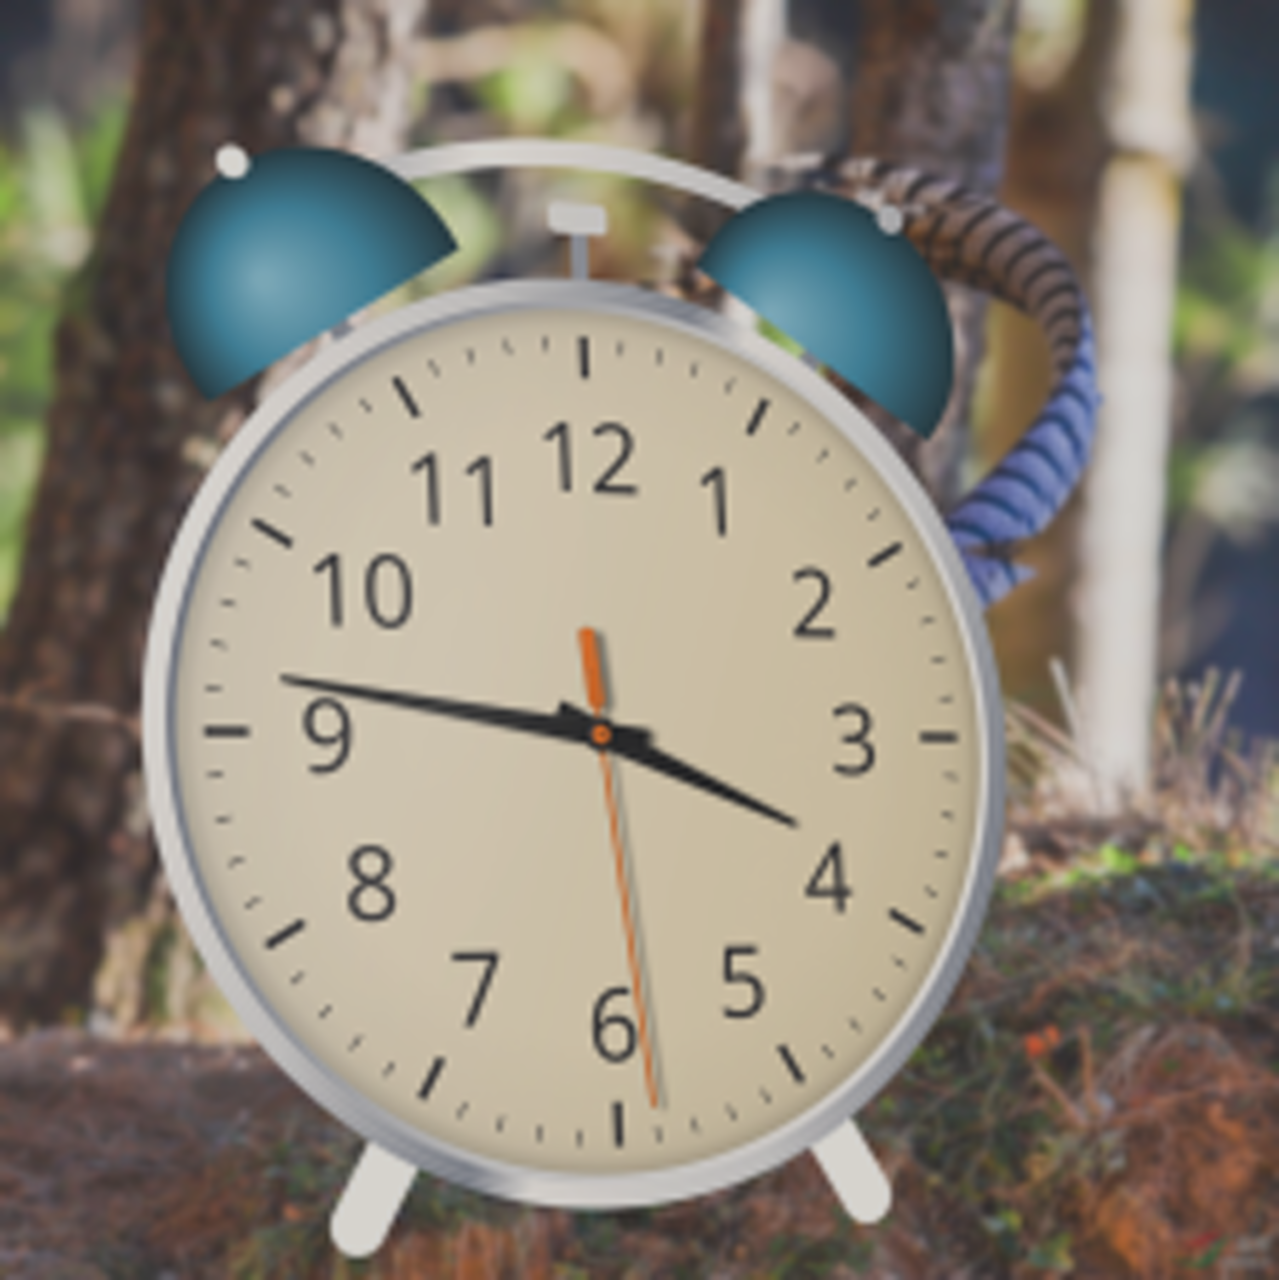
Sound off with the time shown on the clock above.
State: 3:46:29
